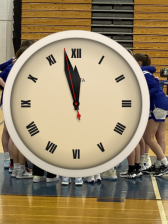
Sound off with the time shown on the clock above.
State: 11:57:58
